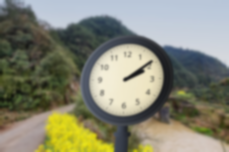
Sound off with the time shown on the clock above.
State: 2:09
